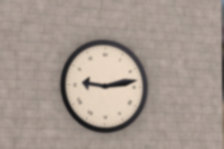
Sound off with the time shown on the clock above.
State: 9:13
